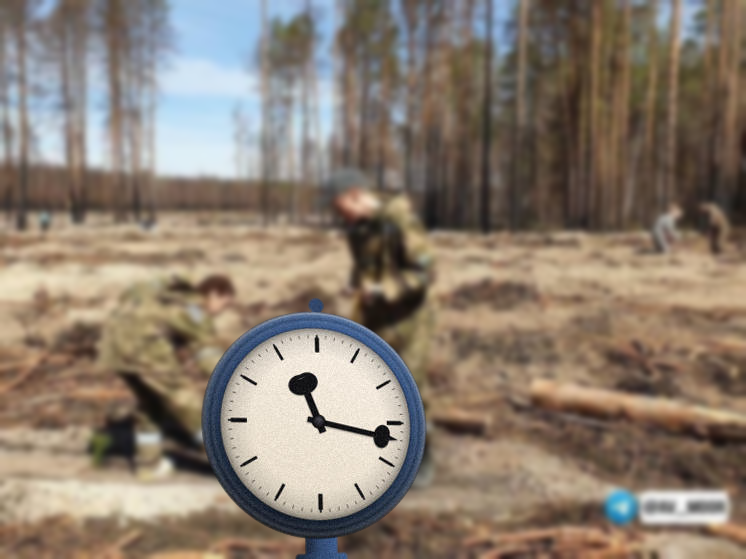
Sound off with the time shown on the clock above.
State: 11:17
